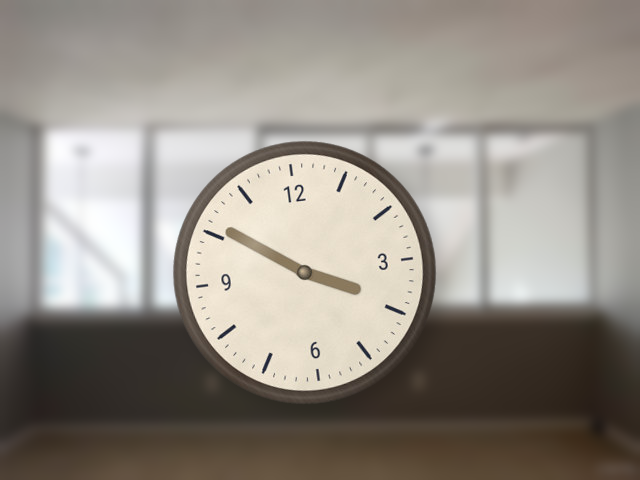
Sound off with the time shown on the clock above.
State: 3:51
